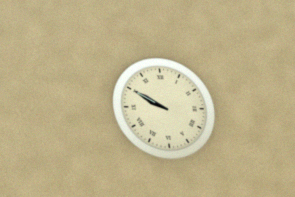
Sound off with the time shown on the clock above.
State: 9:50
